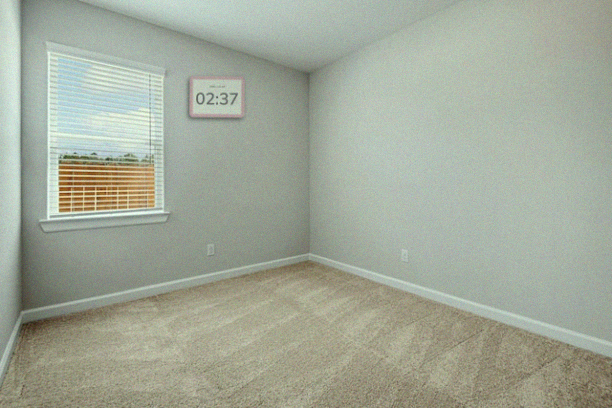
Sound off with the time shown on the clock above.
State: 2:37
